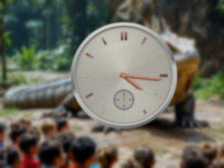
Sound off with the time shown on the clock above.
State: 4:16
